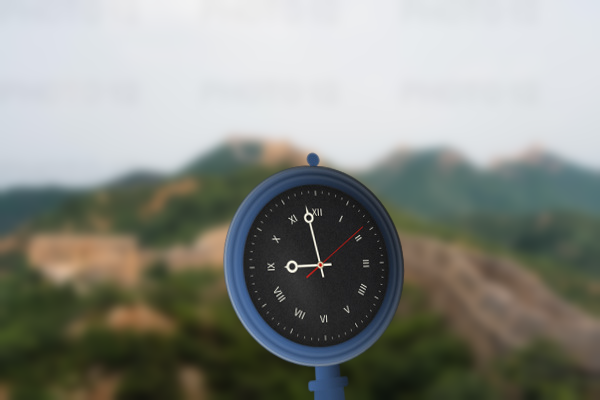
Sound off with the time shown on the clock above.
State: 8:58:09
